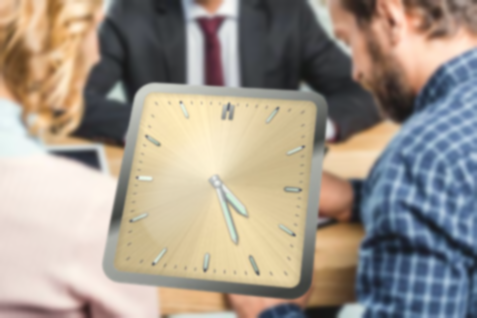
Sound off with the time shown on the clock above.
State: 4:26
